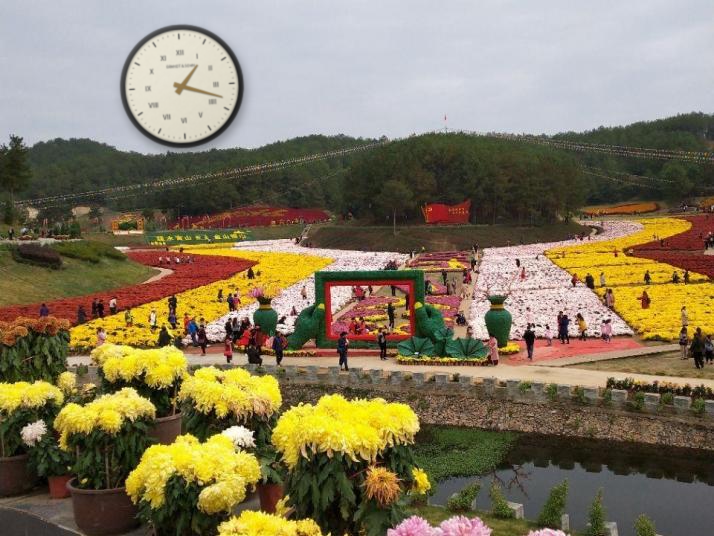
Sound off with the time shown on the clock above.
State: 1:18
